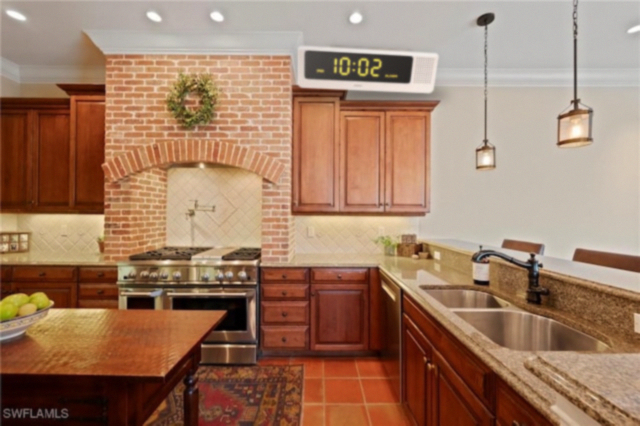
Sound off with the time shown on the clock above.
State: 10:02
